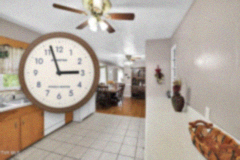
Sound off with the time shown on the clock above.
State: 2:57
